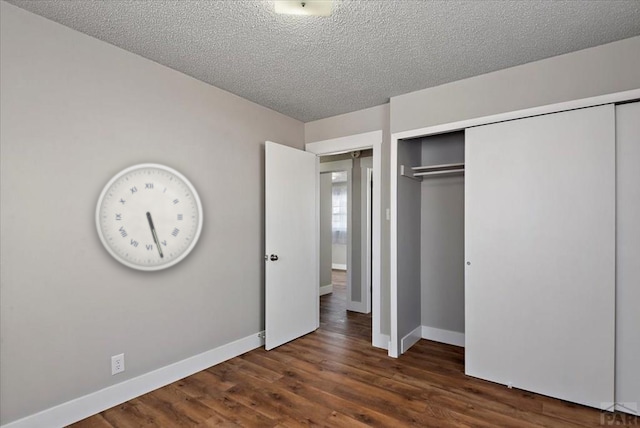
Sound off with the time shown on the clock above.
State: 5:27
